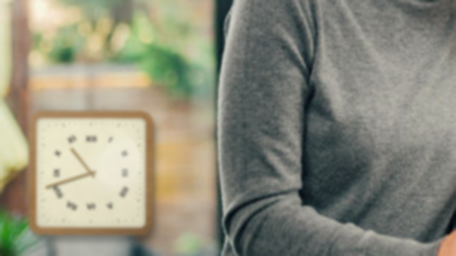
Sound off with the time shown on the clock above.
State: 10:42
